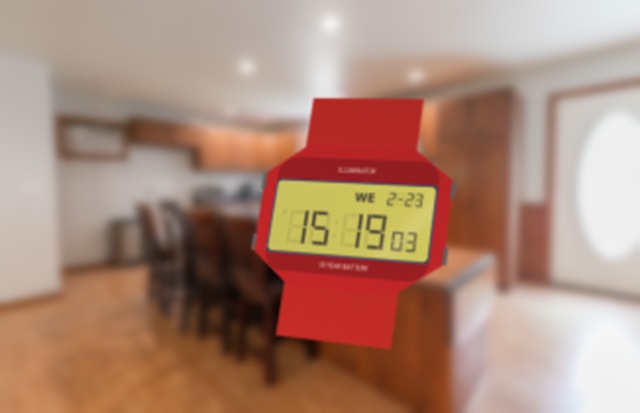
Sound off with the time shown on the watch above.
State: 15:19:03
